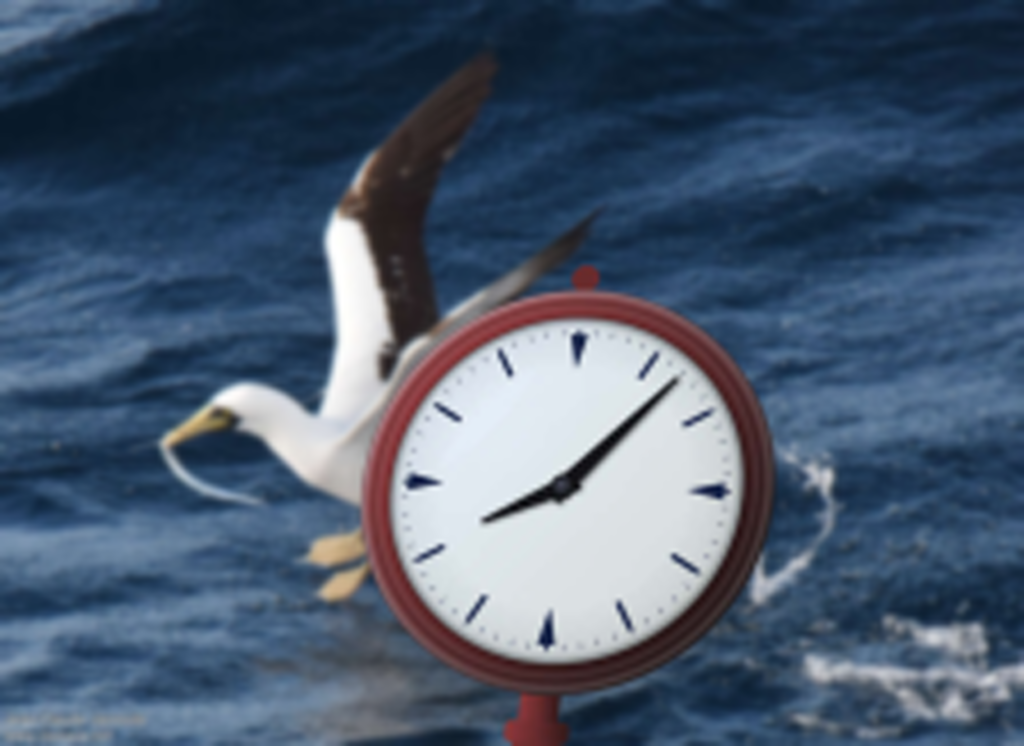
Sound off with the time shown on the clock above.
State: 8:07
